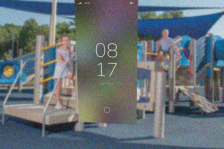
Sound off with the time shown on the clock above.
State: 8:17
